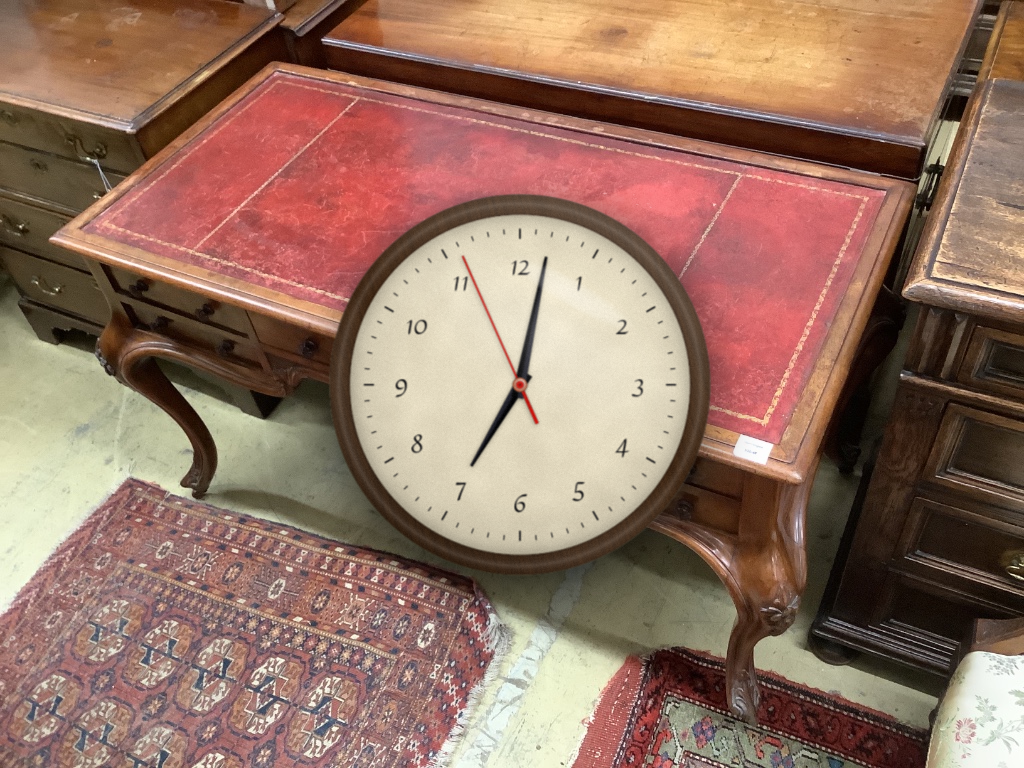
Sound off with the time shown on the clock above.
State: 7:01:56
